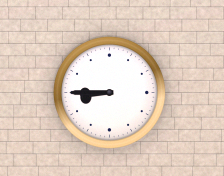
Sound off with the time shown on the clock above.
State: 8:45
